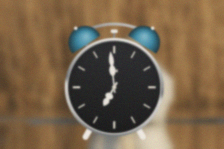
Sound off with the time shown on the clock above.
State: 6:59
